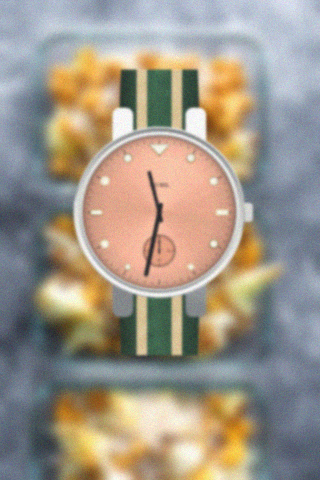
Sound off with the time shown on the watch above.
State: 11:32
